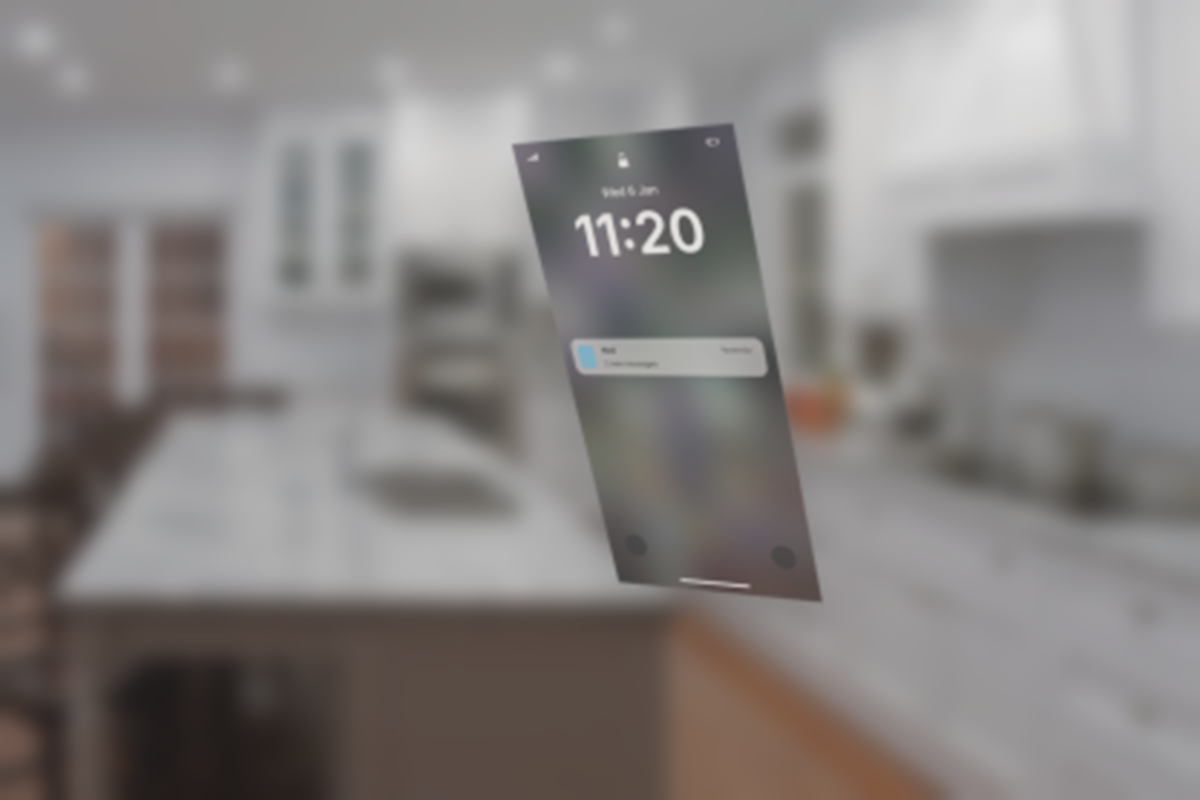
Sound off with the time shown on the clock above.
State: 11:20
